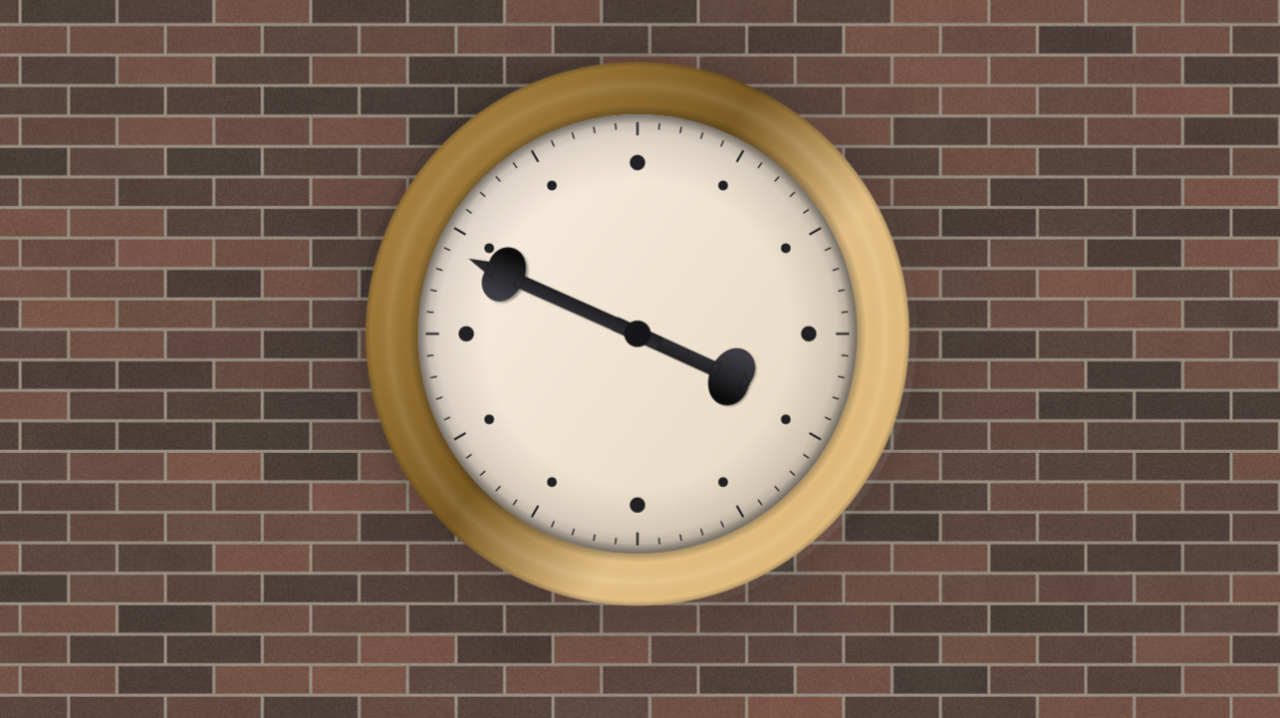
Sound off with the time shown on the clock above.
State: 3:49
